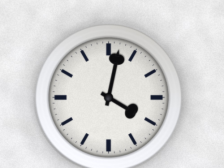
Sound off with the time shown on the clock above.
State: 4:02
